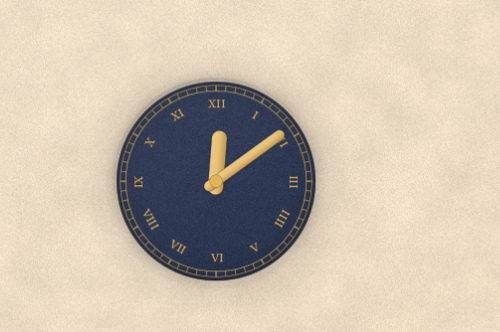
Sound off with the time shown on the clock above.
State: 12:09
